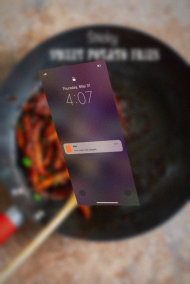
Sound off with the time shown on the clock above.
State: 4:07
